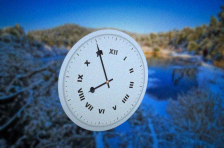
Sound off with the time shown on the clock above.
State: 7:55
